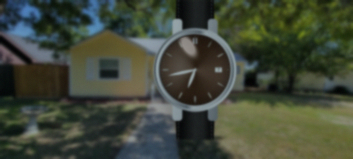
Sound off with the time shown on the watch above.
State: 6:43
